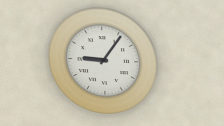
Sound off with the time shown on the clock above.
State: 9:06
